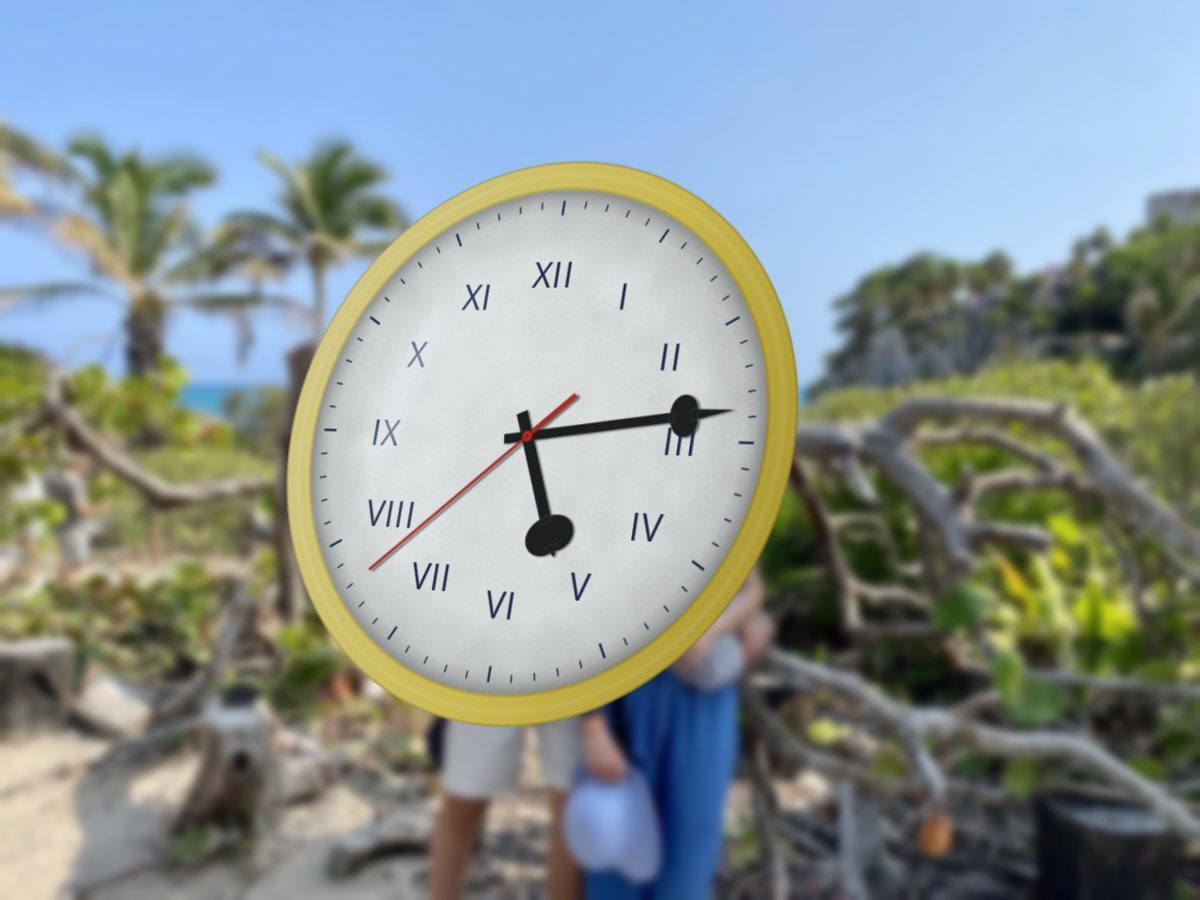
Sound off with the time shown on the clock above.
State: 5:13:38
